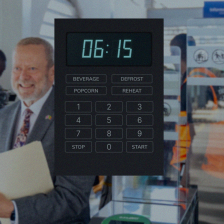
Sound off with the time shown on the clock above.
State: 6:15
